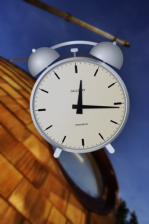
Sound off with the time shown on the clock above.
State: 12:16
